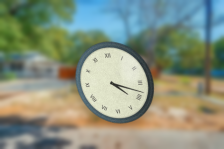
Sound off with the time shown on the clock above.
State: 4:18
